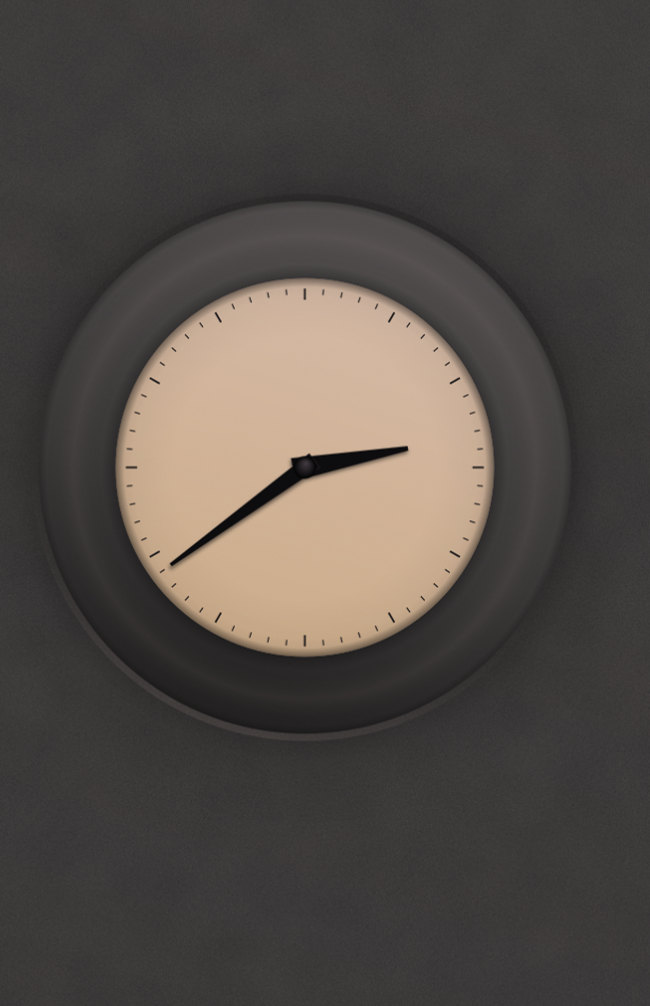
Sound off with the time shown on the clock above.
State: 2:39
